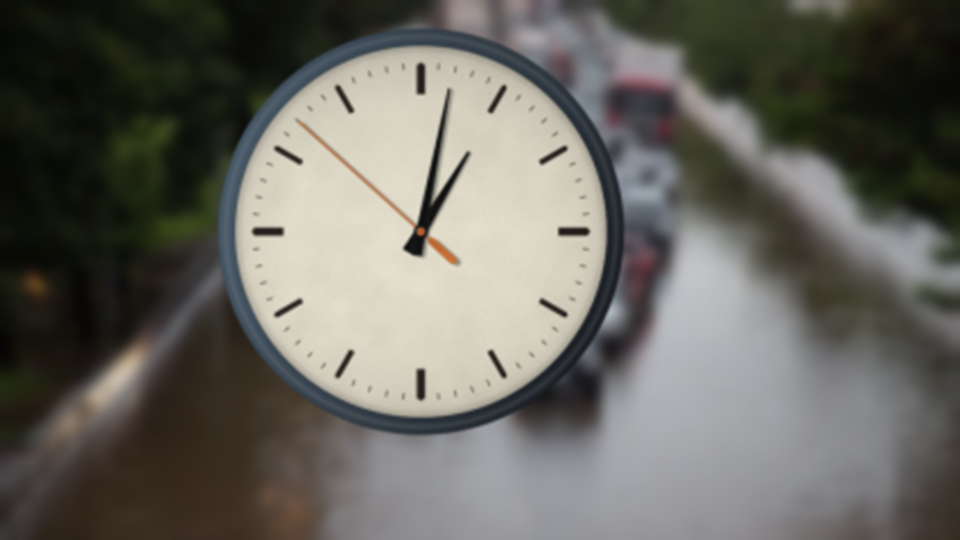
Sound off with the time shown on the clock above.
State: 1:01:52
